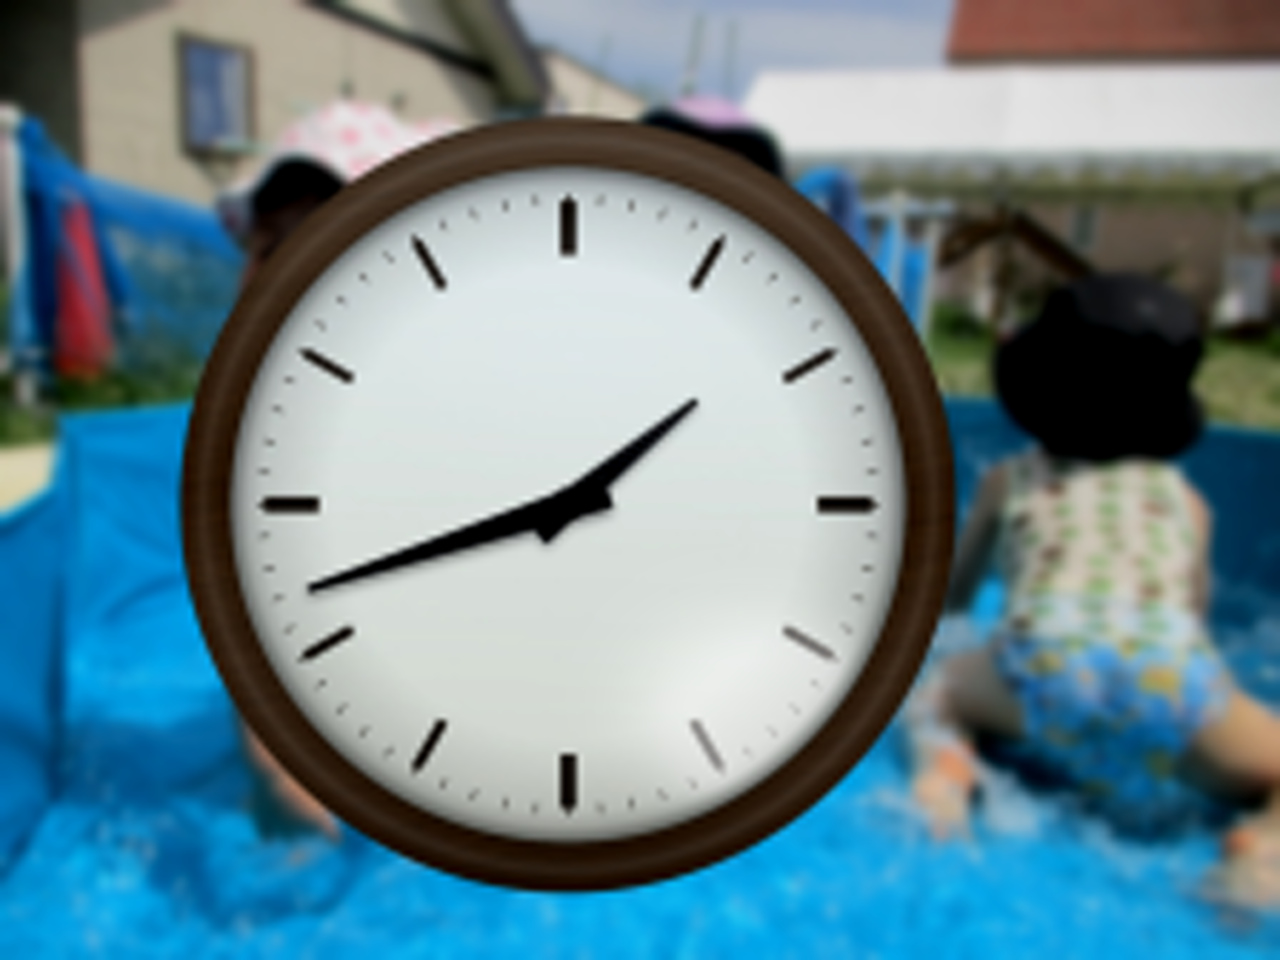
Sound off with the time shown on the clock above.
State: 1:42
